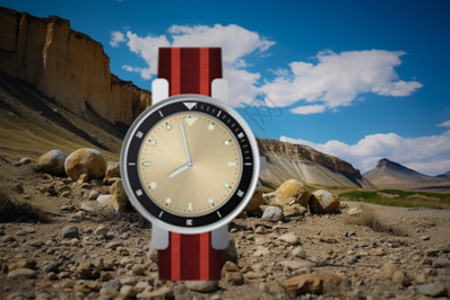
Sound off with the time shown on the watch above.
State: 7:58
